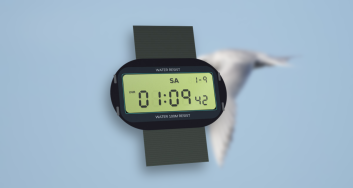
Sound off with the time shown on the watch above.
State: 1:09:42
